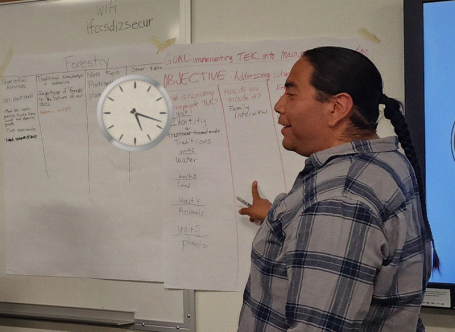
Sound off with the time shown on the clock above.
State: 5:18
